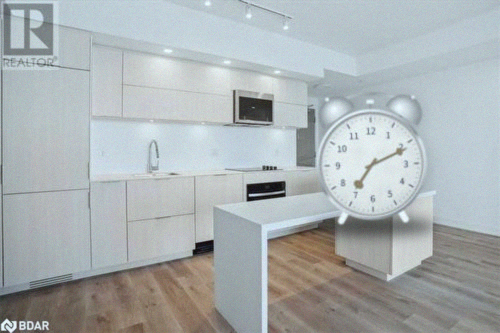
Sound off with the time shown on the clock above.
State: 7:11
